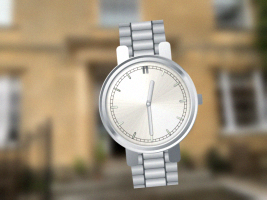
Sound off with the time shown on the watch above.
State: 12:30
